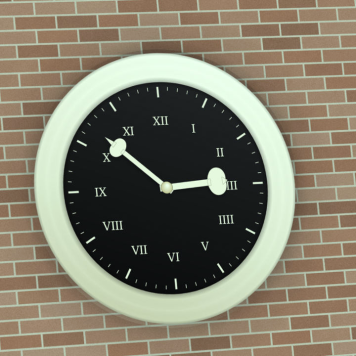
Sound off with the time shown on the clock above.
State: 2:52
